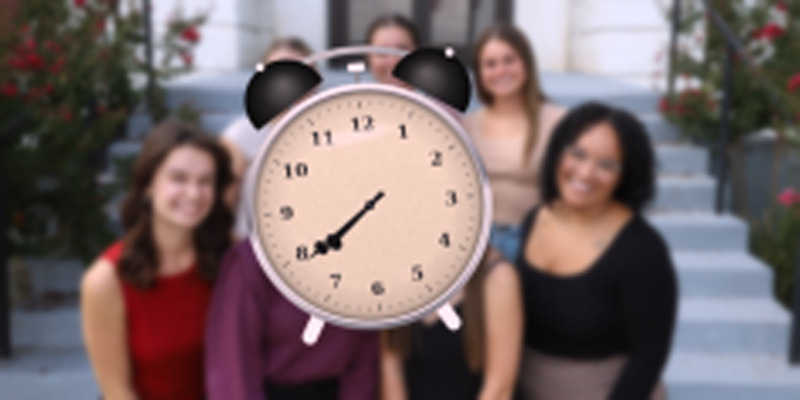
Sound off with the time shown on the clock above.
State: 7:39
